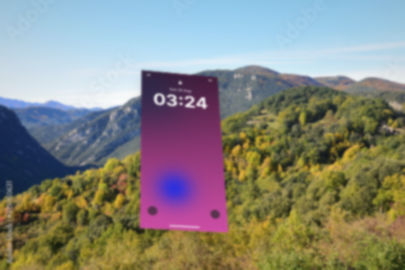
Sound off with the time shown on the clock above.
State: 3:24
